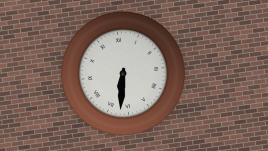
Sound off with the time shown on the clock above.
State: 6:32
